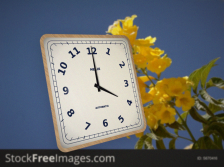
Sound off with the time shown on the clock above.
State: 4:00
